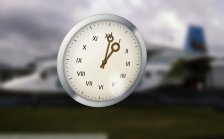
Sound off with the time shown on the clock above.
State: 1:01
